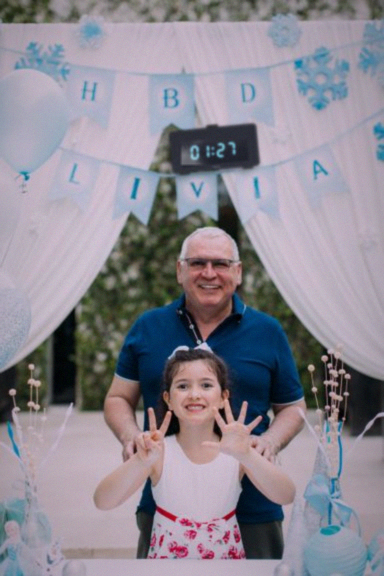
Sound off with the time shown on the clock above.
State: 1:27
